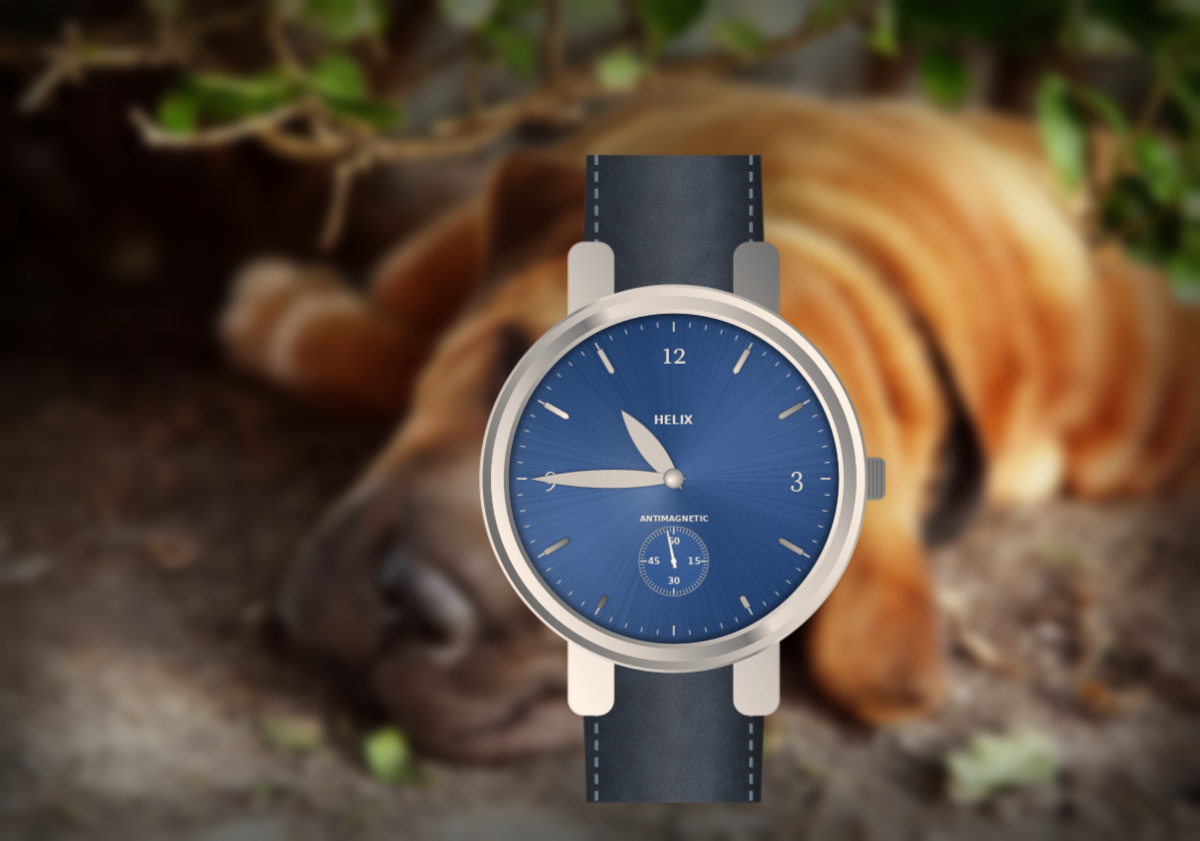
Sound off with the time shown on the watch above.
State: 10:44:58
